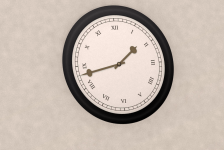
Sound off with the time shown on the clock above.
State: 1:43
